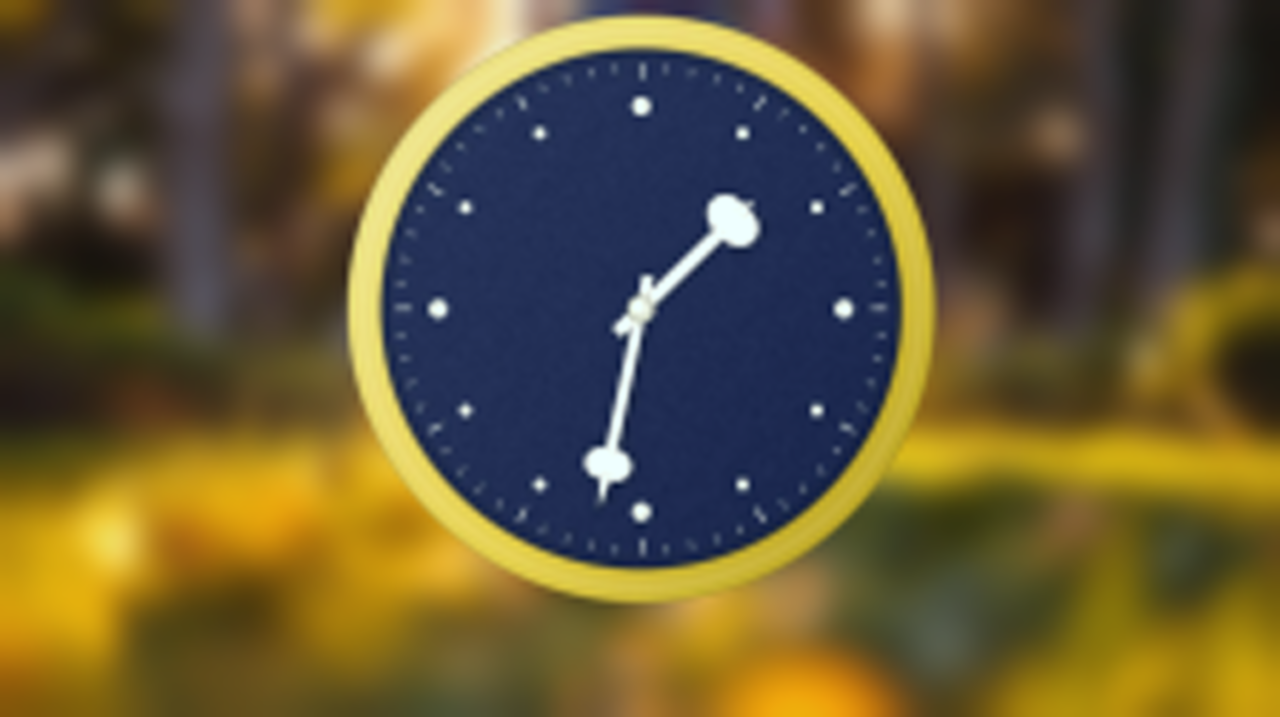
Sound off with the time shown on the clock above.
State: 1:32
